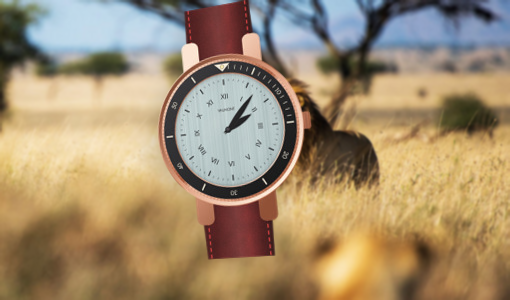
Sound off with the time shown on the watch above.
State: 2:07
